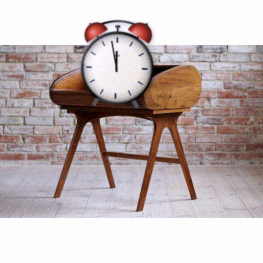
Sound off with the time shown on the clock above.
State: 11:58
